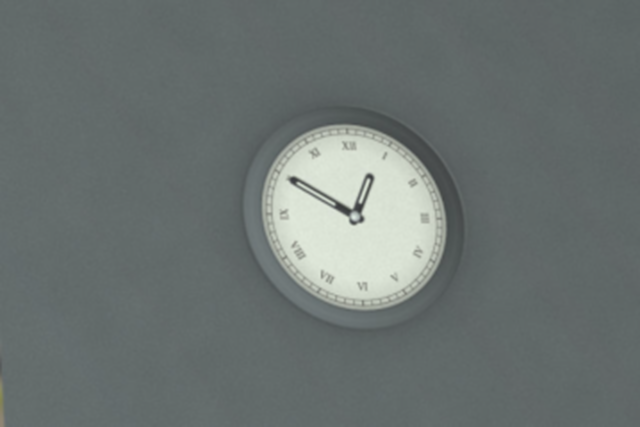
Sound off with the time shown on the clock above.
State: 12:50
